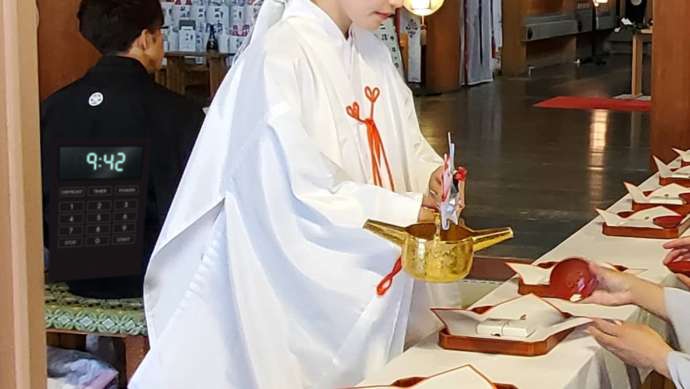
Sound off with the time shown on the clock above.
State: 9:42
